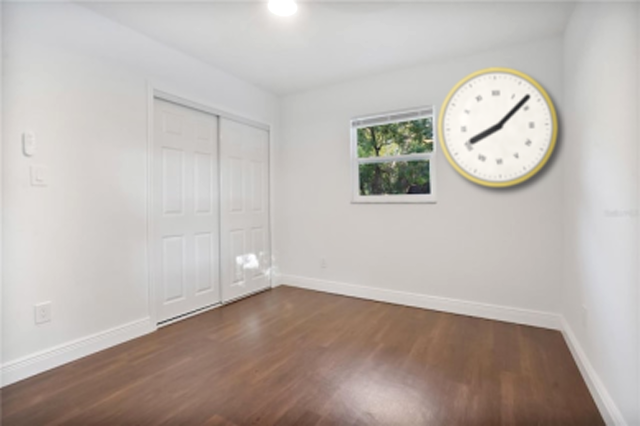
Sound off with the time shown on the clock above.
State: 8:08
